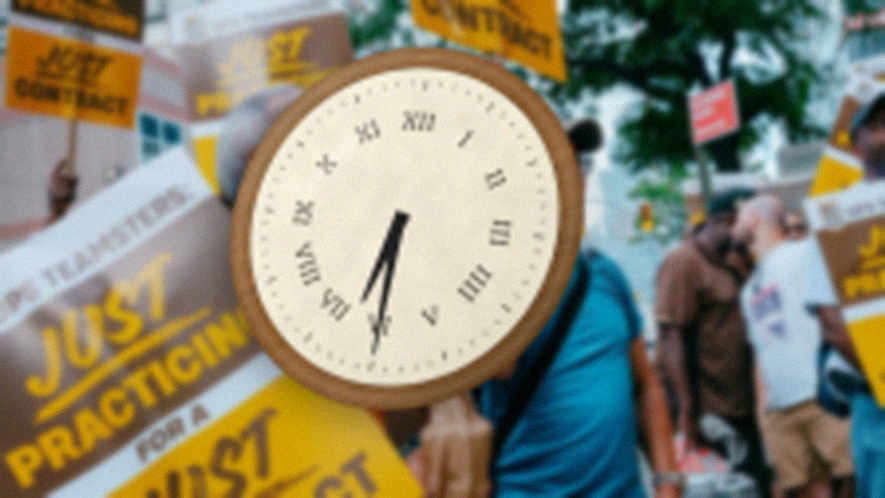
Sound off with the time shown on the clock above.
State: 6:30
